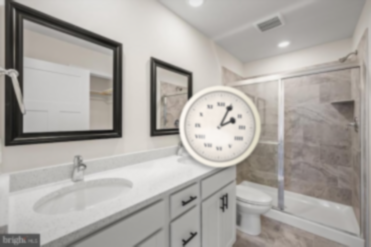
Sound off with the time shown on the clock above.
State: 2:04
